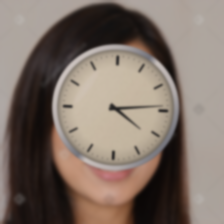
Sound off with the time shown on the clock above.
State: 4:14
